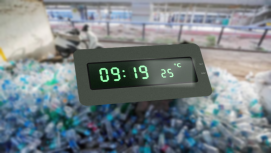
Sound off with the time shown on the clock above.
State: 9:19
